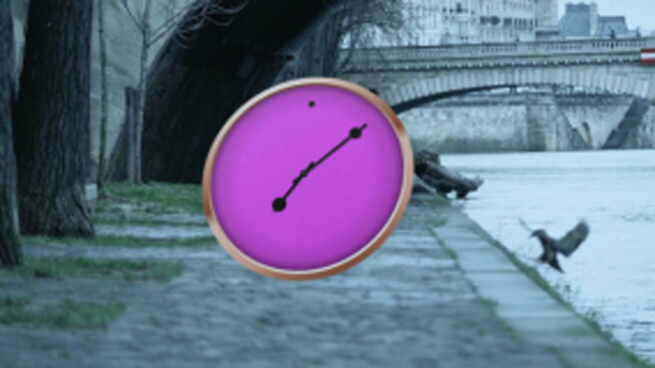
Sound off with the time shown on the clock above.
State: 7:08
